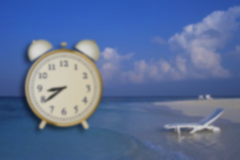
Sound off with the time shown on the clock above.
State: 8:39
